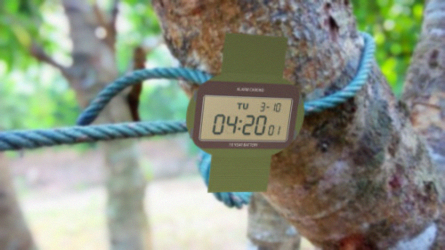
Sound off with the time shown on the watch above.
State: 4:20:01
